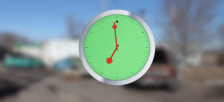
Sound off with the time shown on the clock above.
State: 6:59
